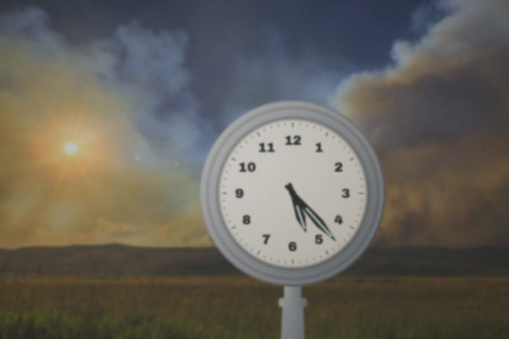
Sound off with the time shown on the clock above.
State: 5:23
